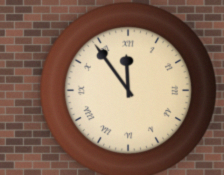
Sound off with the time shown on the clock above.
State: 11:54
